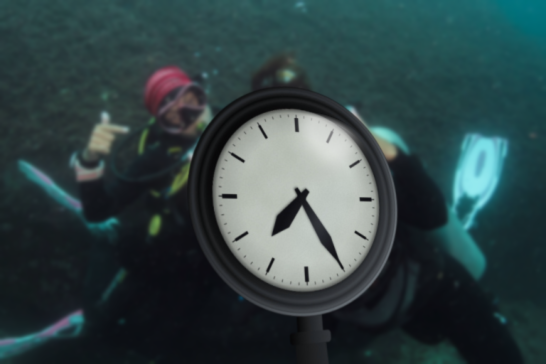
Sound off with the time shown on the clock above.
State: 7:25
